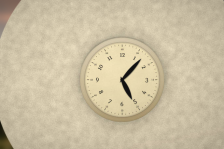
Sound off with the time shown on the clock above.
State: 5:07
